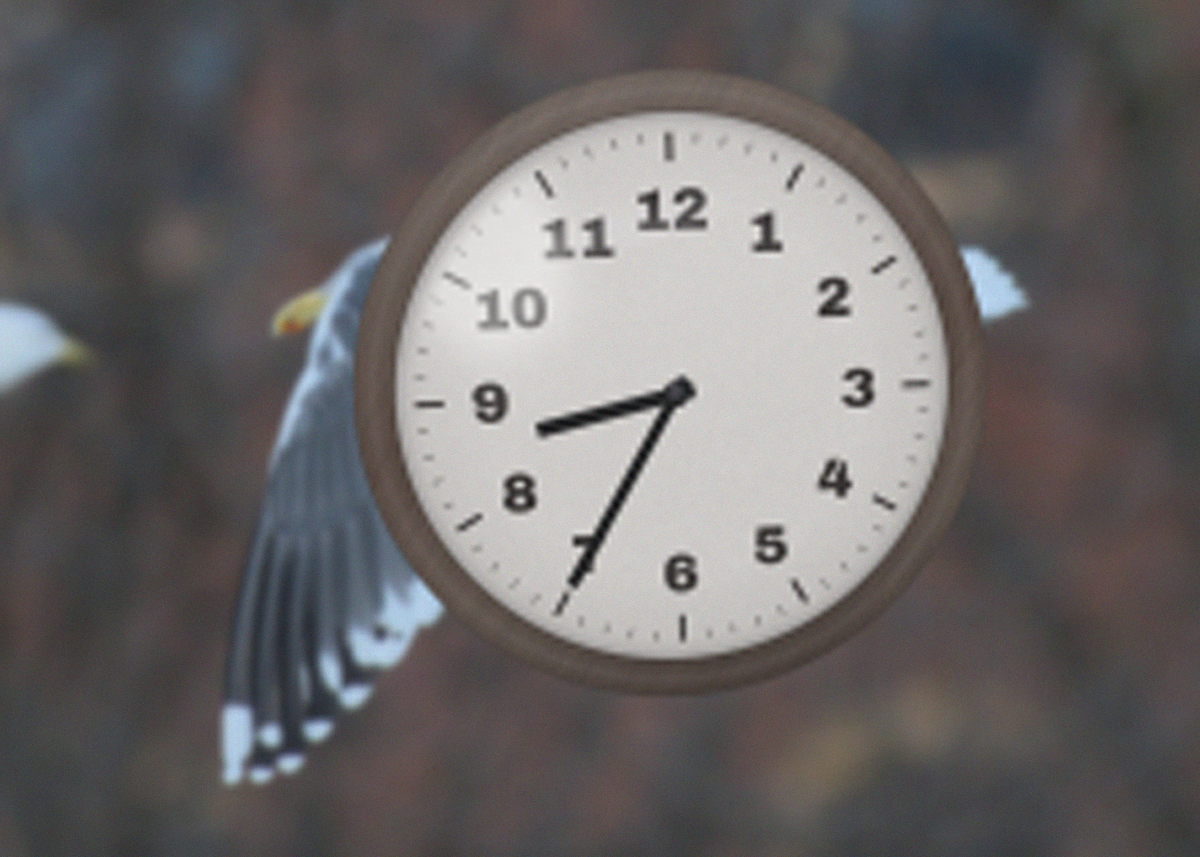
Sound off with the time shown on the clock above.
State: 8:35
